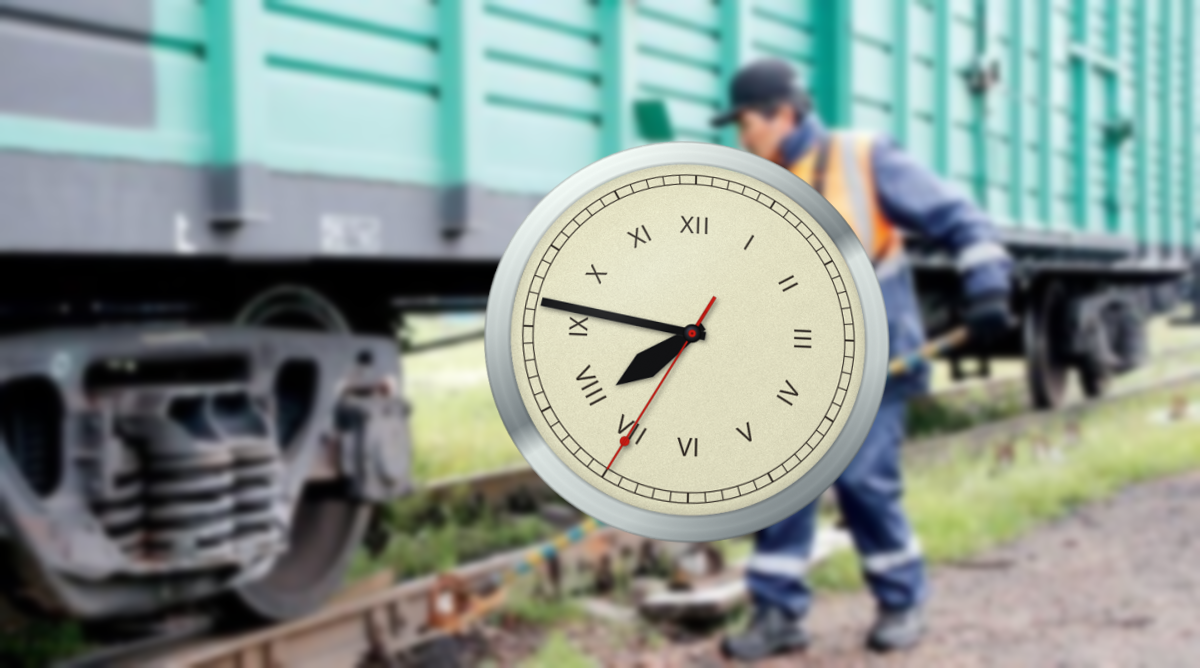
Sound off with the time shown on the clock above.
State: 7:46:35
